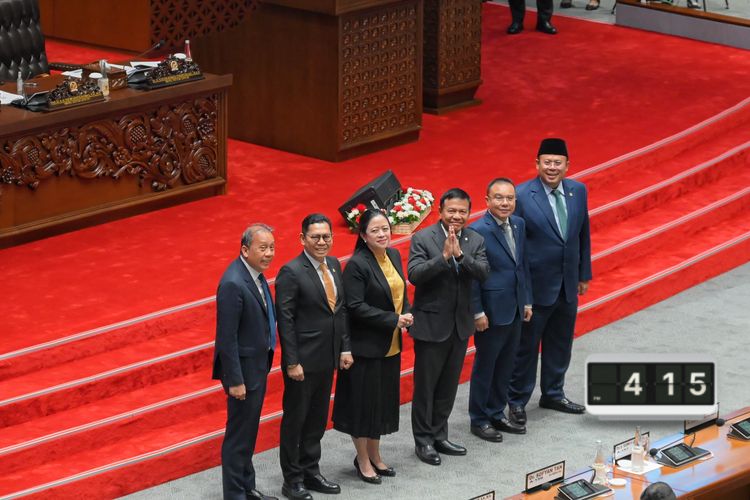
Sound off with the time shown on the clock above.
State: 4:15
